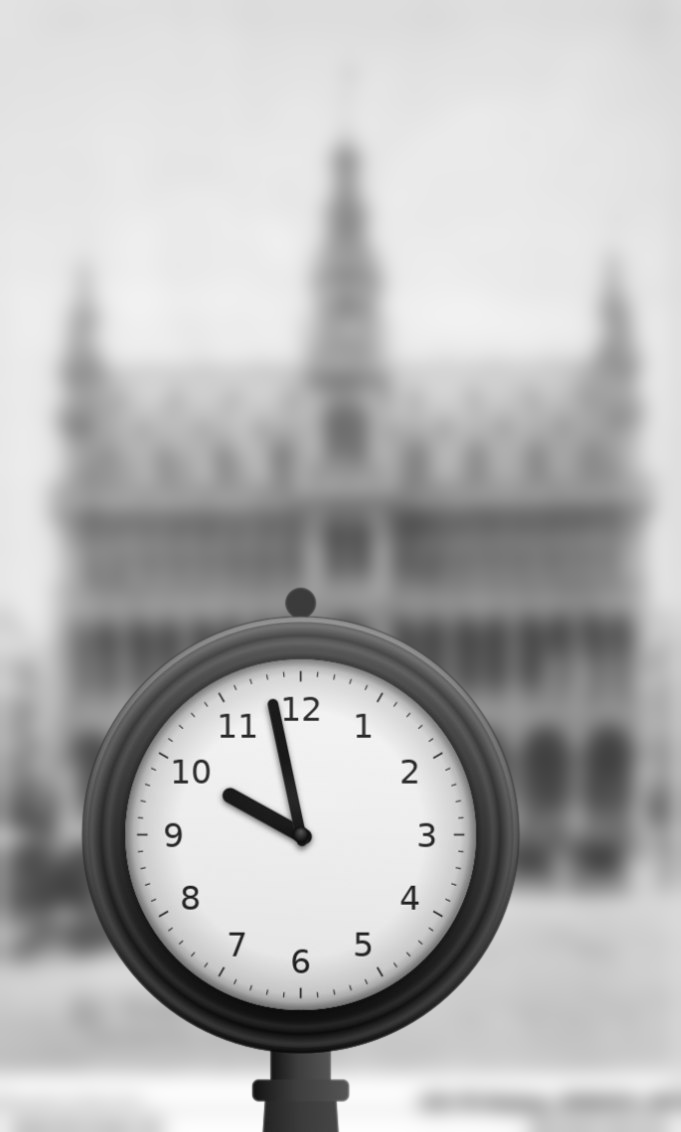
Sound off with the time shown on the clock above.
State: 9:58
